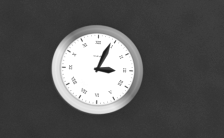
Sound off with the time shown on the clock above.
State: 3:04
